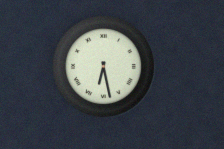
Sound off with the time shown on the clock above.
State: 6:28
